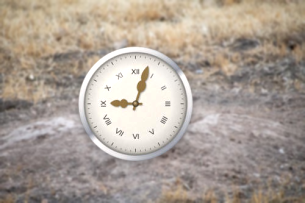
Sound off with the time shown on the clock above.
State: 9:03
